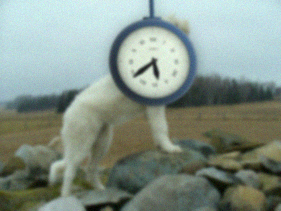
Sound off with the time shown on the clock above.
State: 5:39
